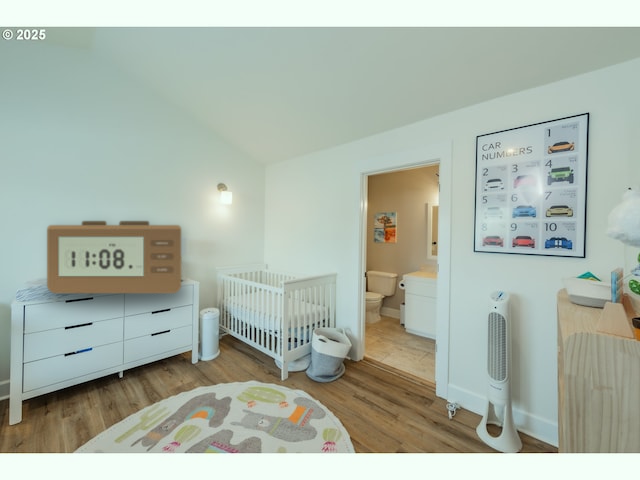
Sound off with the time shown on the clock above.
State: 11:08
